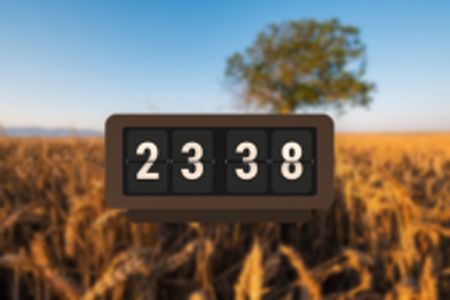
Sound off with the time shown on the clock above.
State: 23:38
